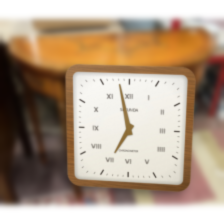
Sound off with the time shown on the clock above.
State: 6:58
